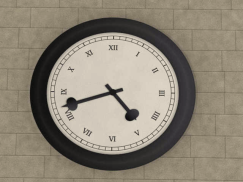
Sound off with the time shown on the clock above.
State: 4:42
